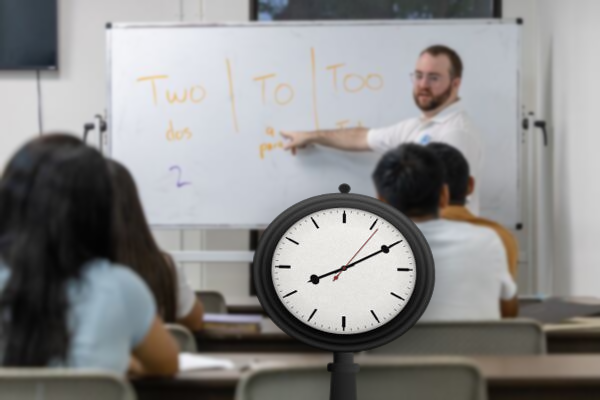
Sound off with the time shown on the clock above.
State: 8:10:06
